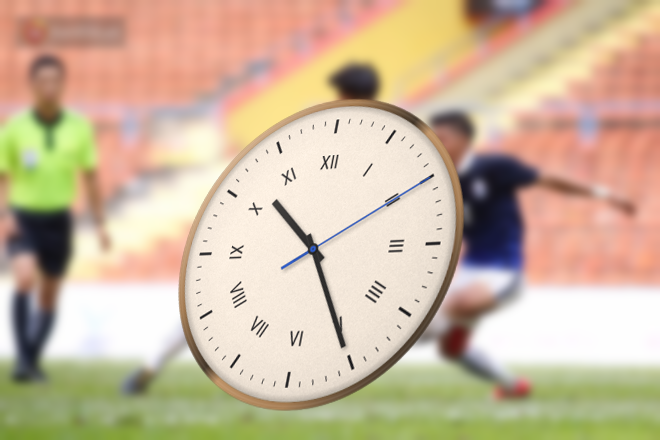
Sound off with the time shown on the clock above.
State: 10:25:10
